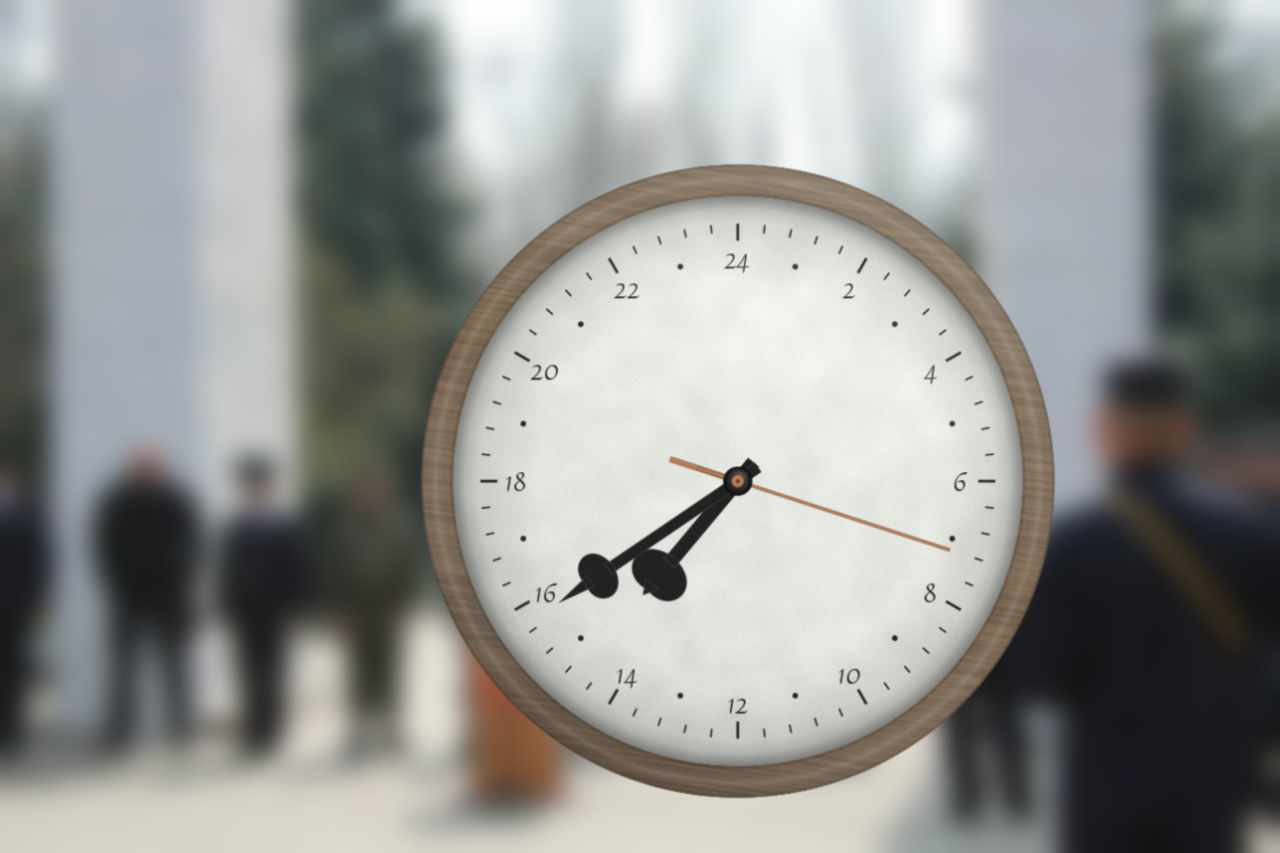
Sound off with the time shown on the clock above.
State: 14:39:18
